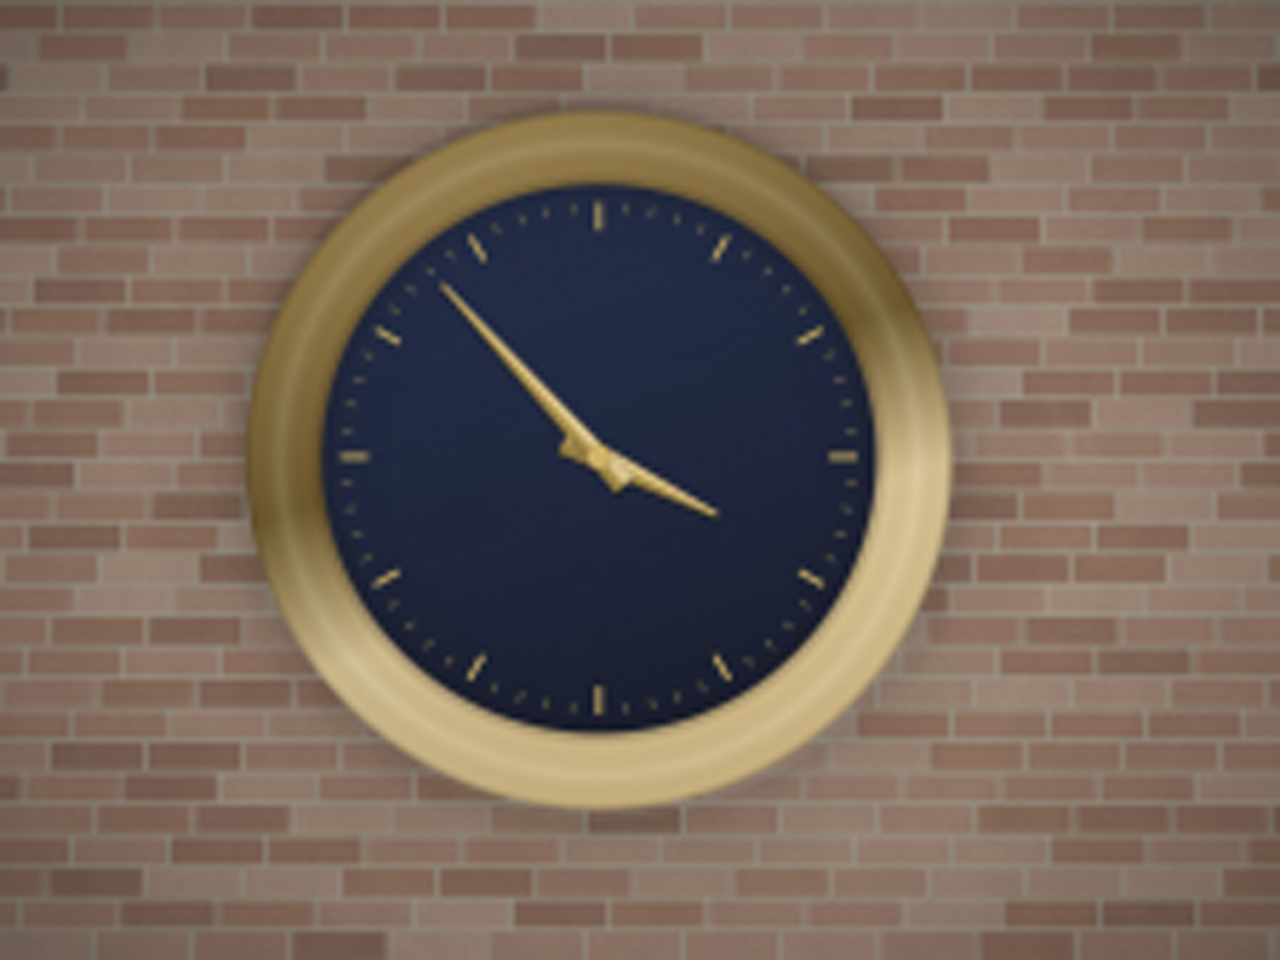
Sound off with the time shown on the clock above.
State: 3:53
